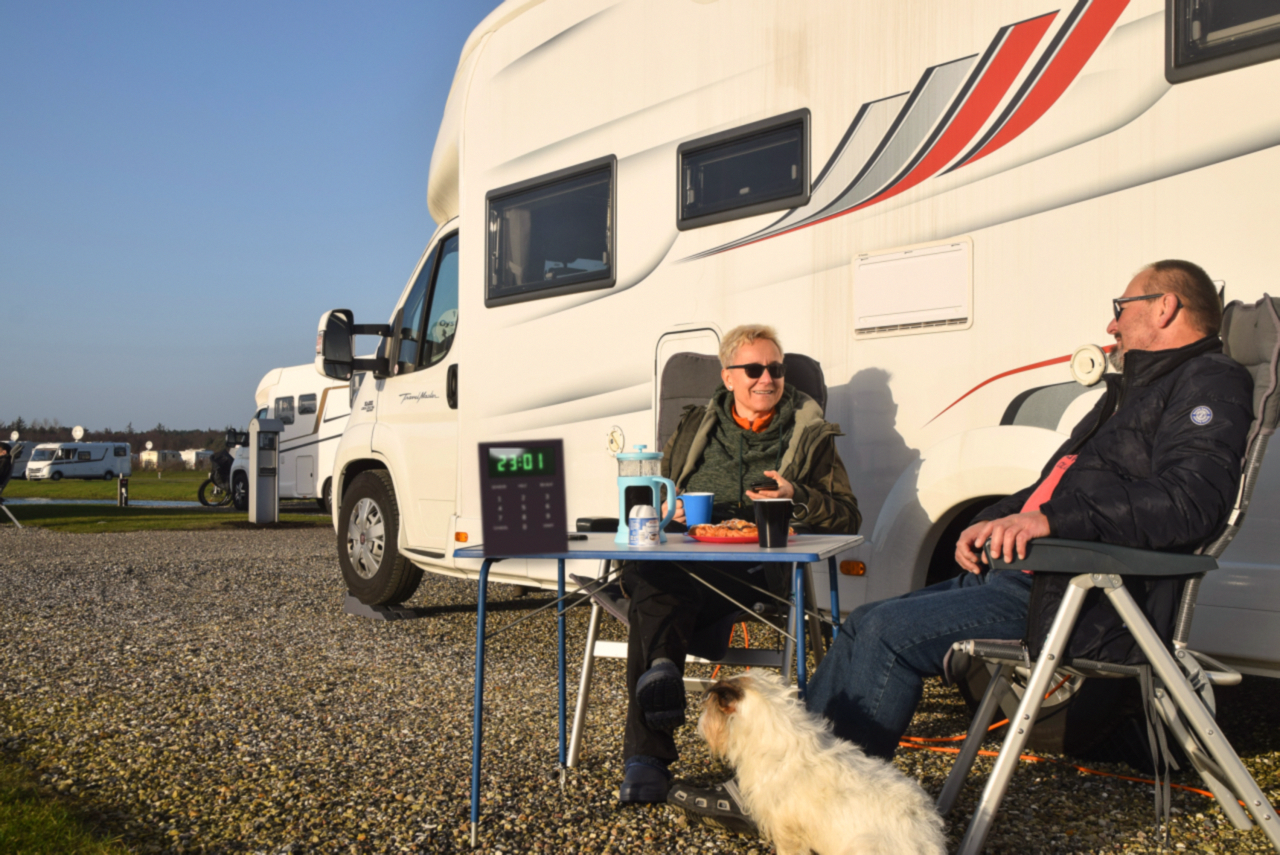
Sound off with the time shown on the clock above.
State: 23:01
